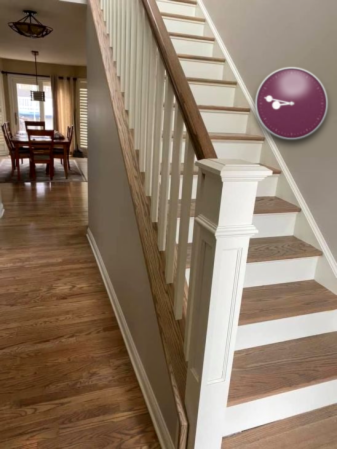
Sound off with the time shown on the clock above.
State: 8:47
